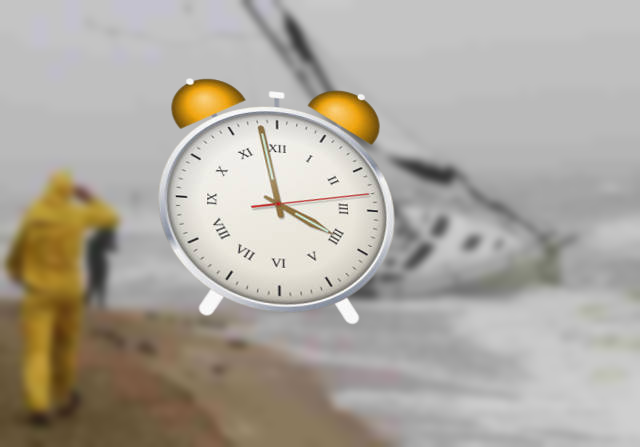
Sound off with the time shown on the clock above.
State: 3:58:13
